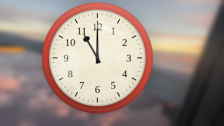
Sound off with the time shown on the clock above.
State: 11:00
